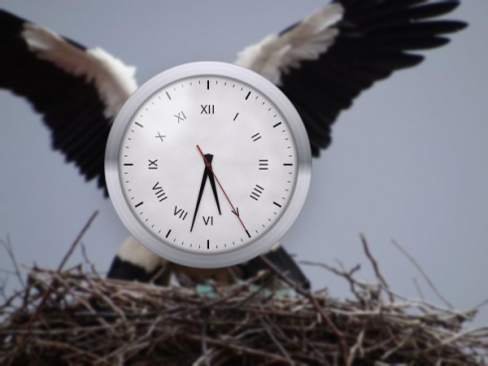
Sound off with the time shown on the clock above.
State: 5:32:25
